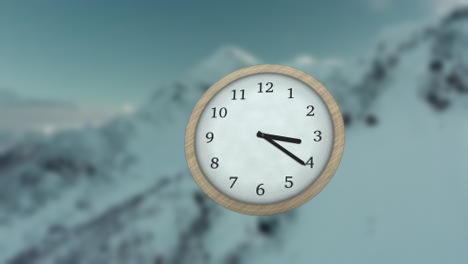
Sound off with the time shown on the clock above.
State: 3:21
